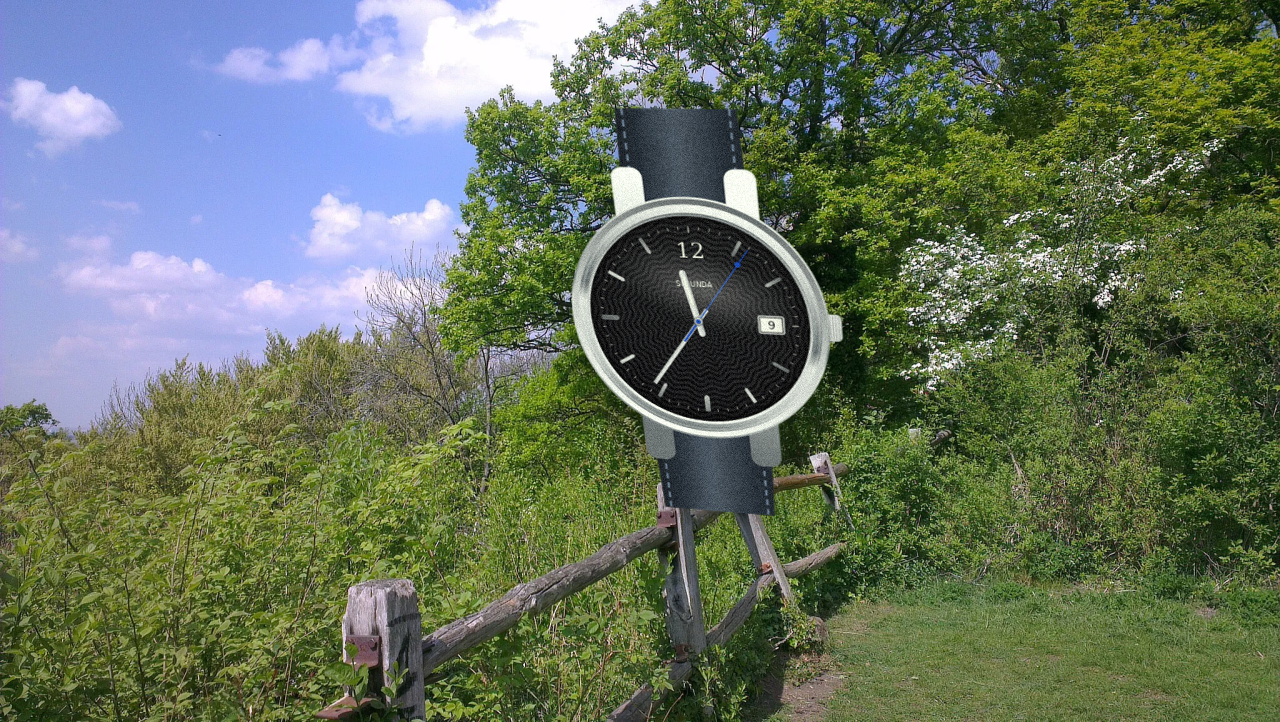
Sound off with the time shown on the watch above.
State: 11:36:06
